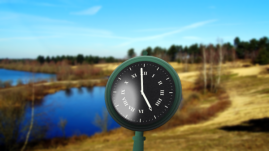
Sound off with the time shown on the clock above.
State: 4:59
